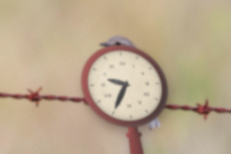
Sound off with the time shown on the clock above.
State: 9:35
